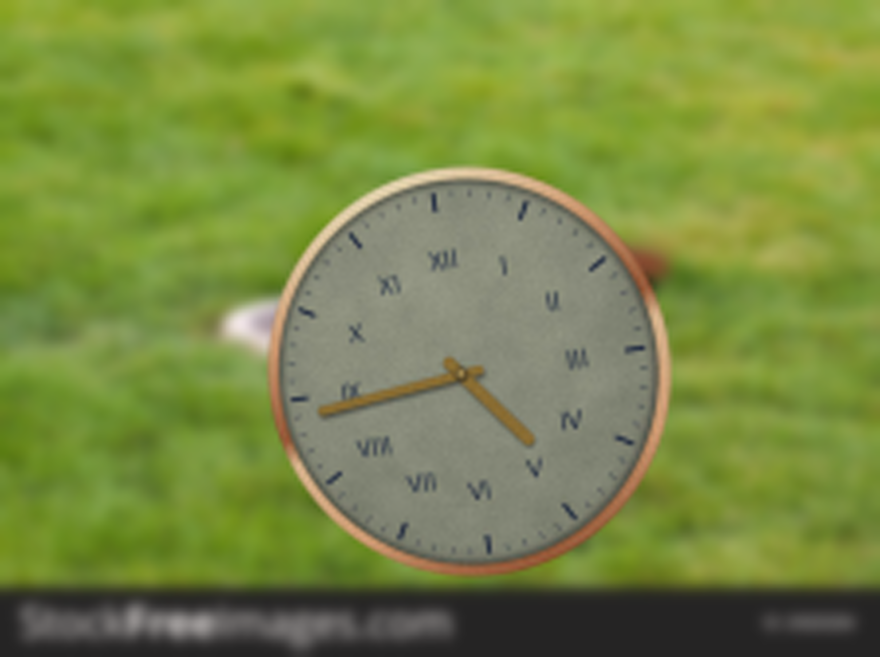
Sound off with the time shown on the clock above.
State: 4:44
